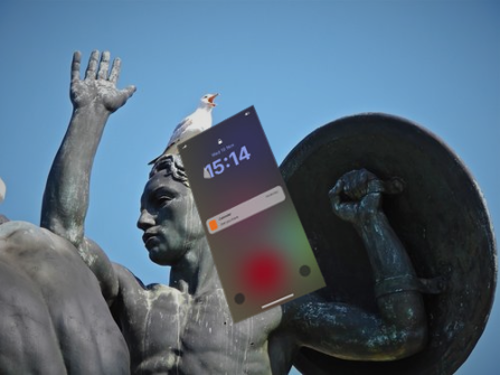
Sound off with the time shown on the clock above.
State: 15:14
